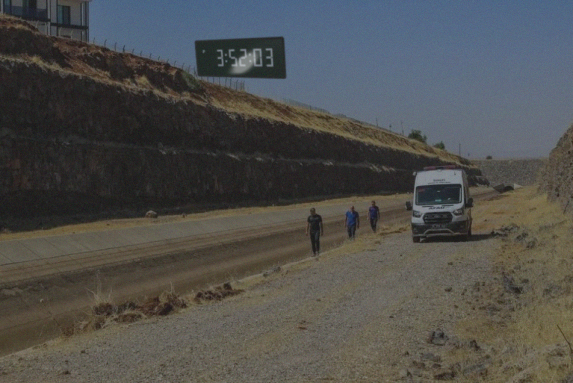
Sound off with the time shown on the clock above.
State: 3:52:03
